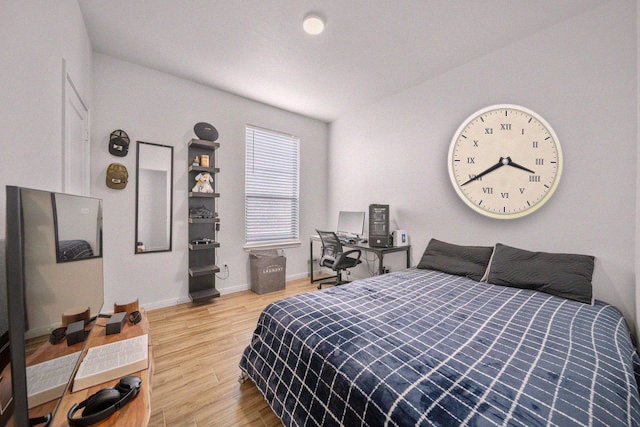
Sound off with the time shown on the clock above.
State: 3:40
